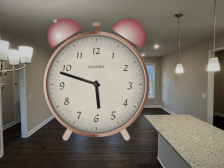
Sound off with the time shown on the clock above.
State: 5:48
